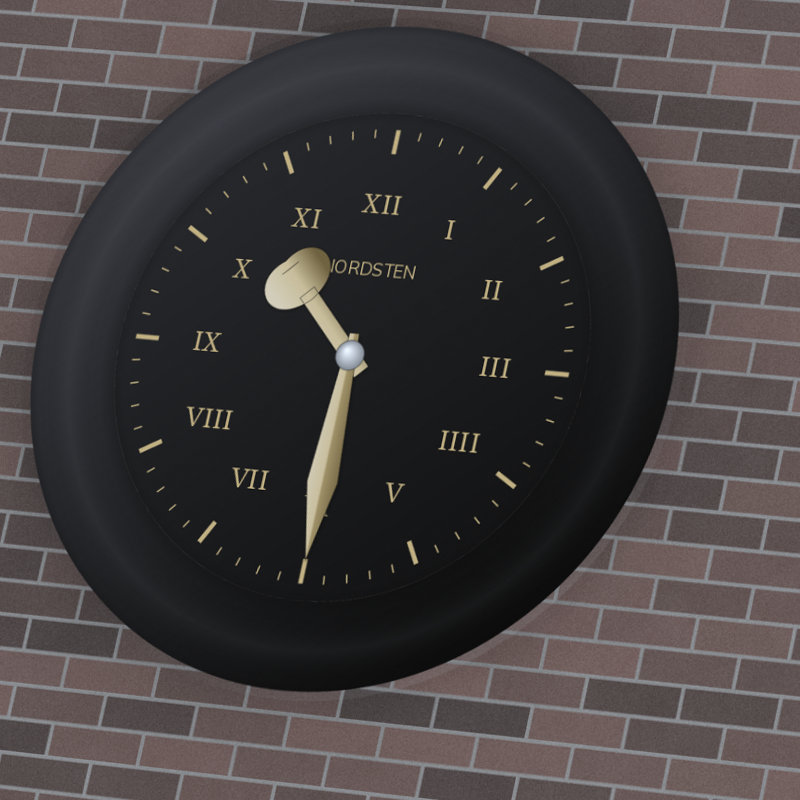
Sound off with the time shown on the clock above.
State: 10:30
